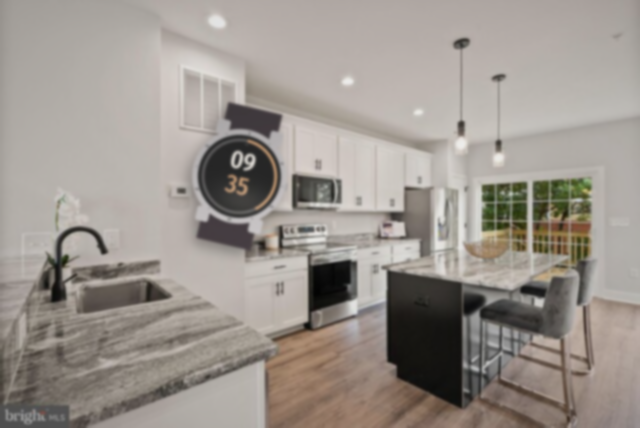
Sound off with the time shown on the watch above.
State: 9:35
